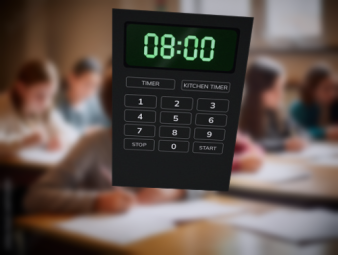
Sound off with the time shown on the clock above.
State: 8:00
